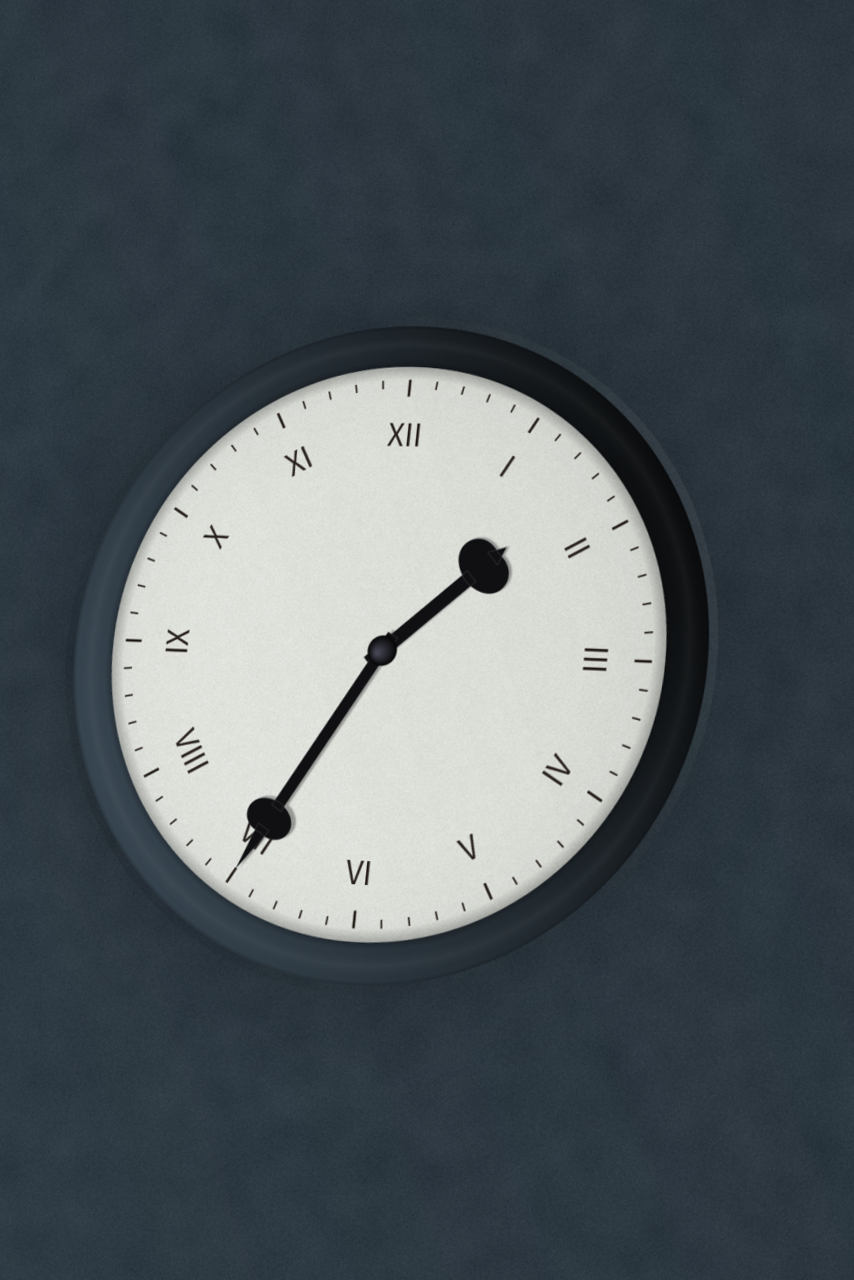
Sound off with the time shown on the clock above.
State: 1:35
